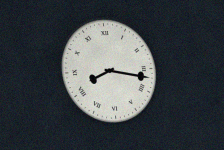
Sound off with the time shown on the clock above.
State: 8:17
